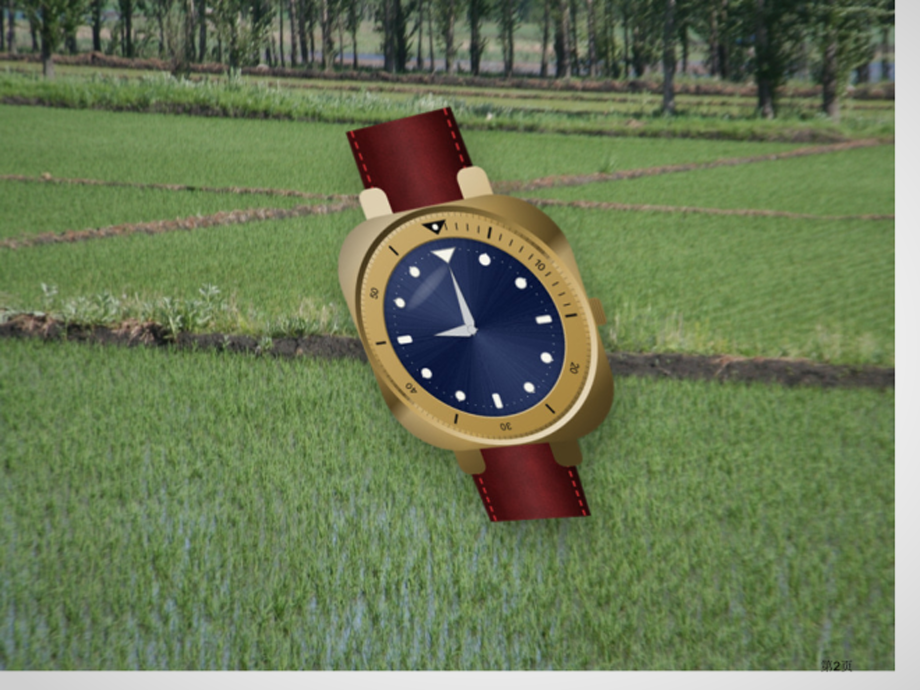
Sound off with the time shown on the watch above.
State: 9:00
